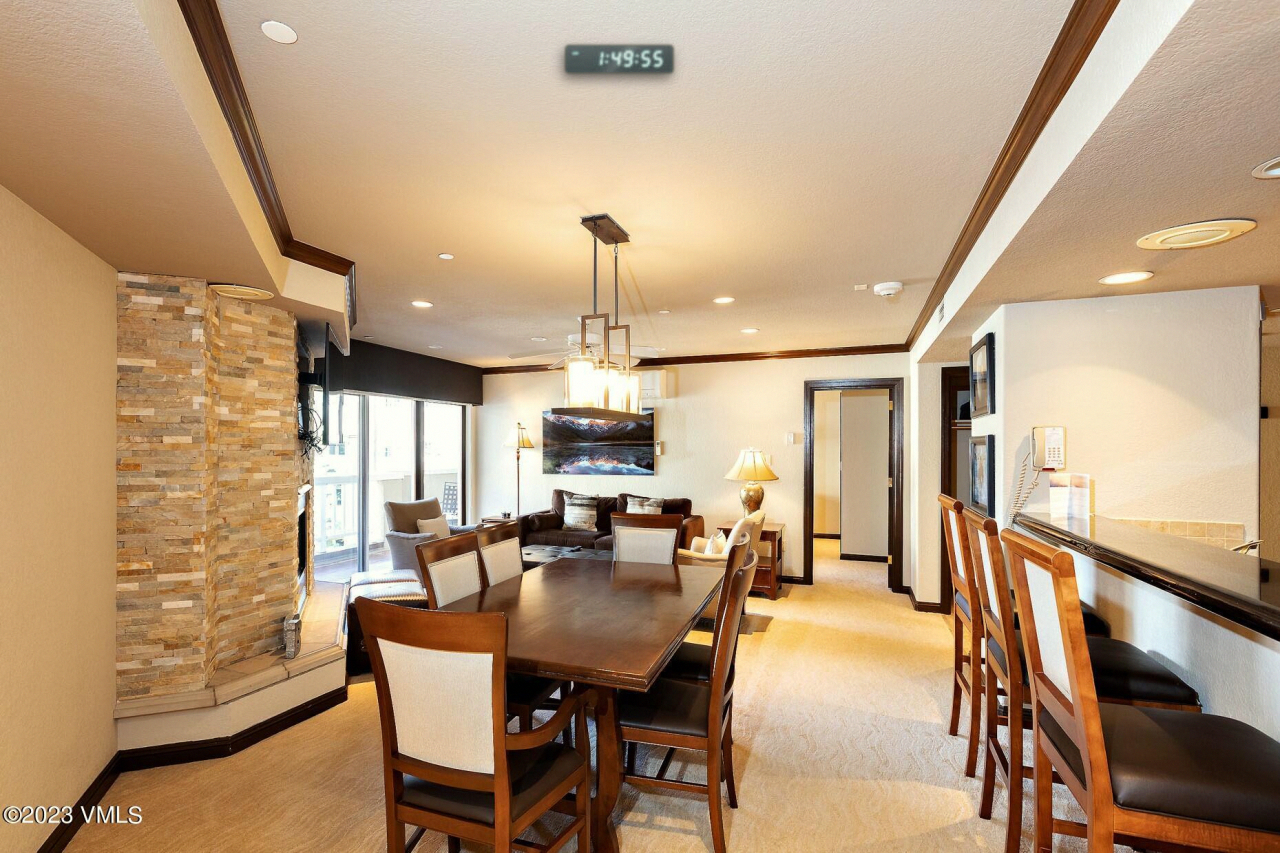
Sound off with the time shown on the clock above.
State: 1:49:55
